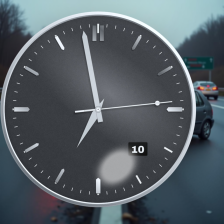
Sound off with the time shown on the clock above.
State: 6:58:14
